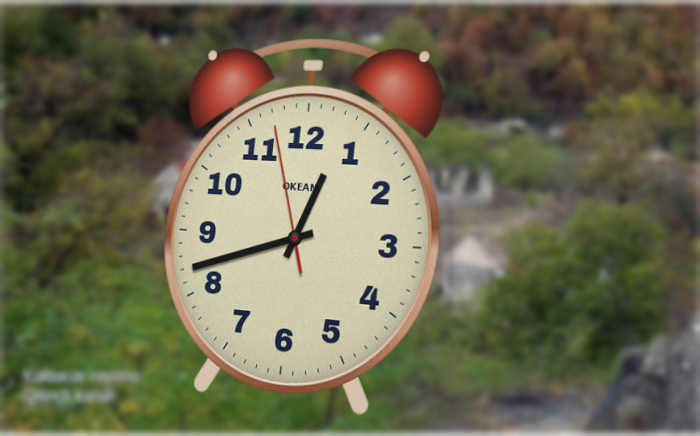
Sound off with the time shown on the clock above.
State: 12:41:57
